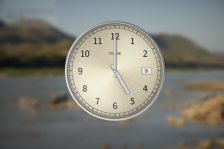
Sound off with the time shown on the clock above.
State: 5:00
